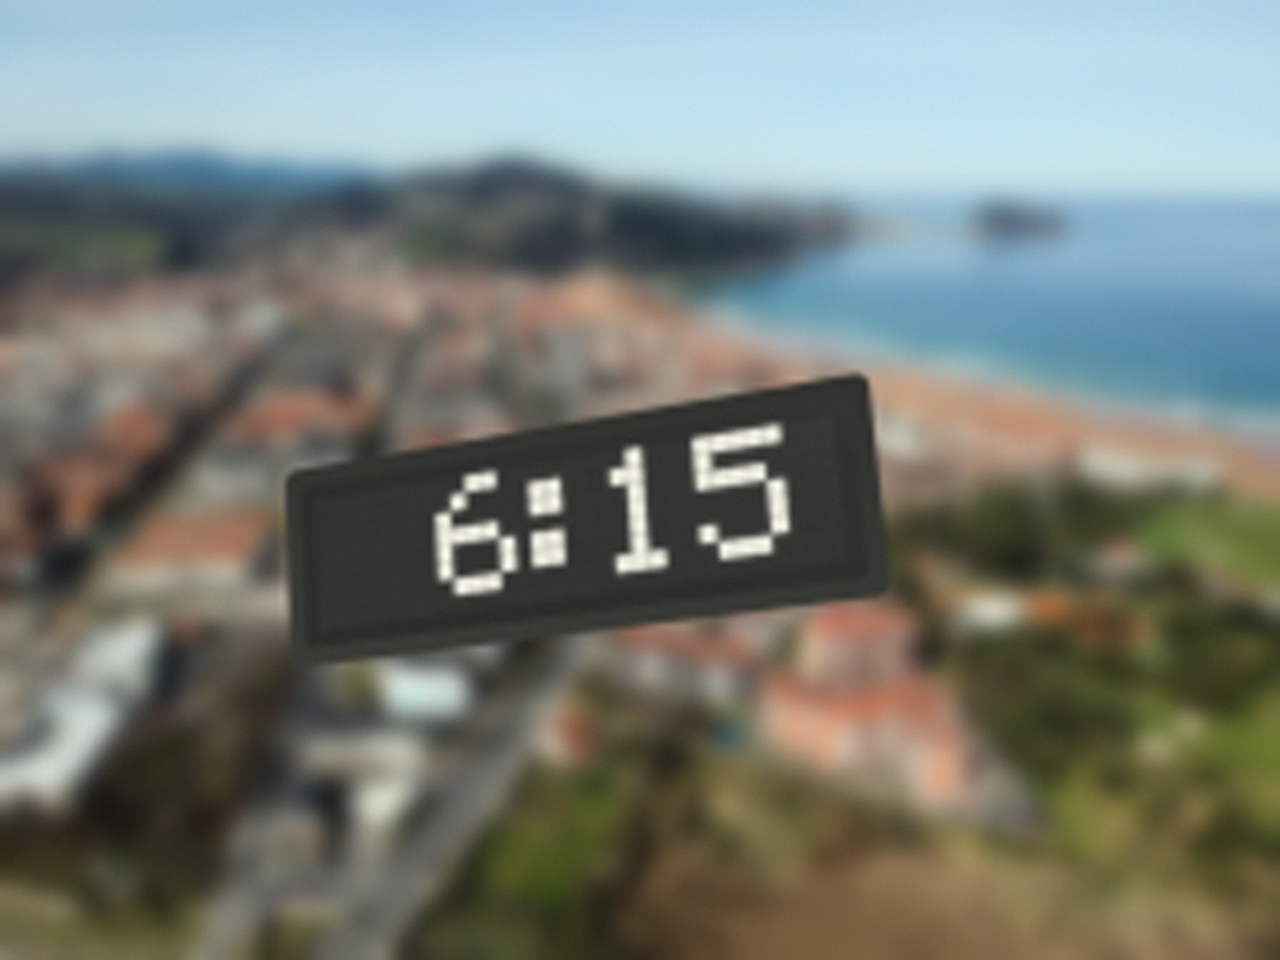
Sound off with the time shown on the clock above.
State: 6:15
